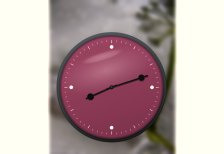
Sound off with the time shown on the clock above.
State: 8:12
